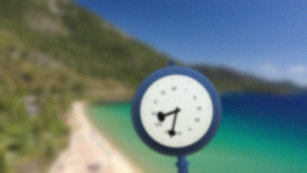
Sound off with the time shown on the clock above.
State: 8:33
